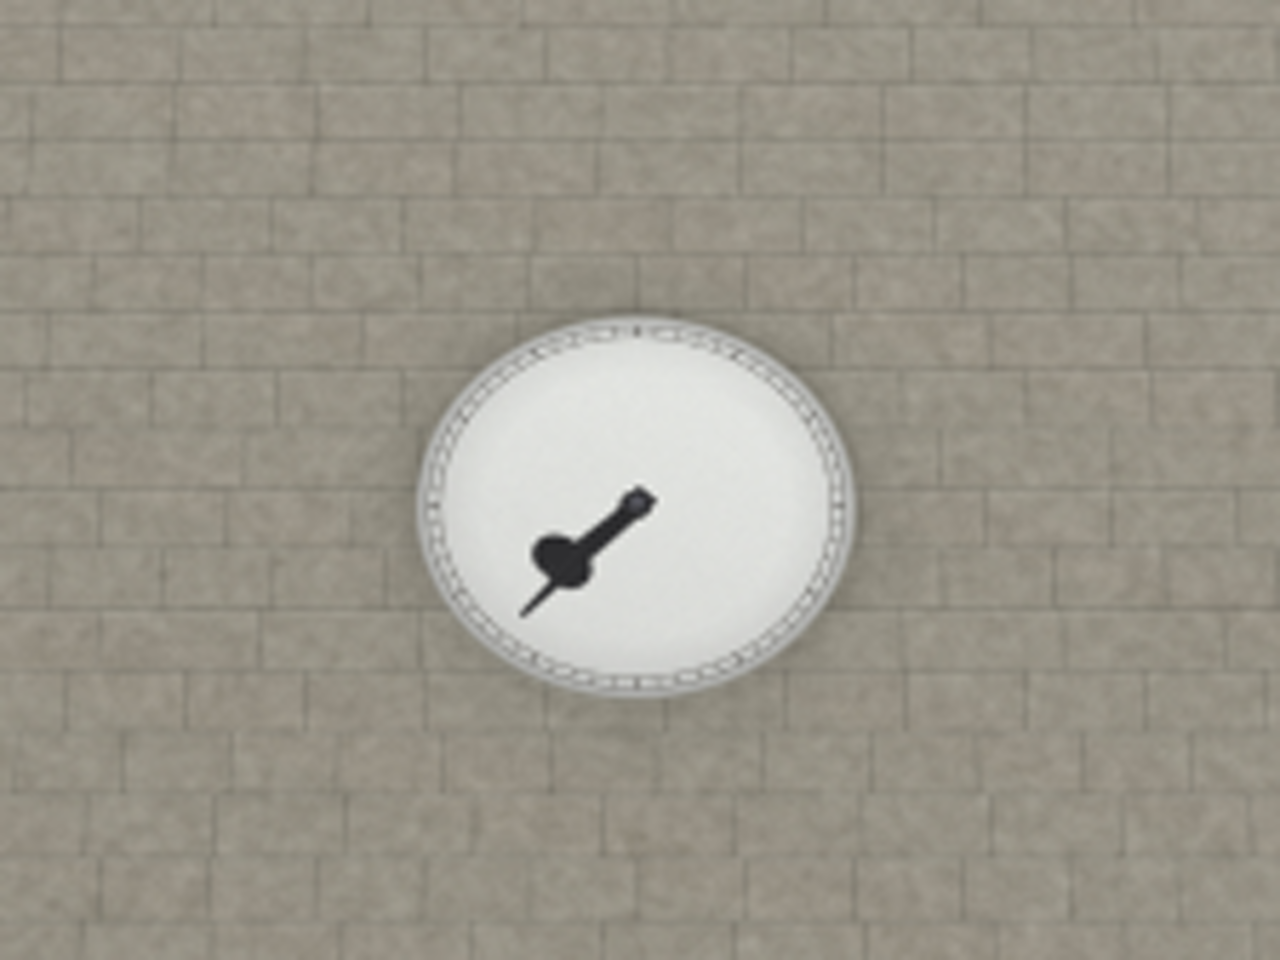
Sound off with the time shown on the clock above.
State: 7:37
